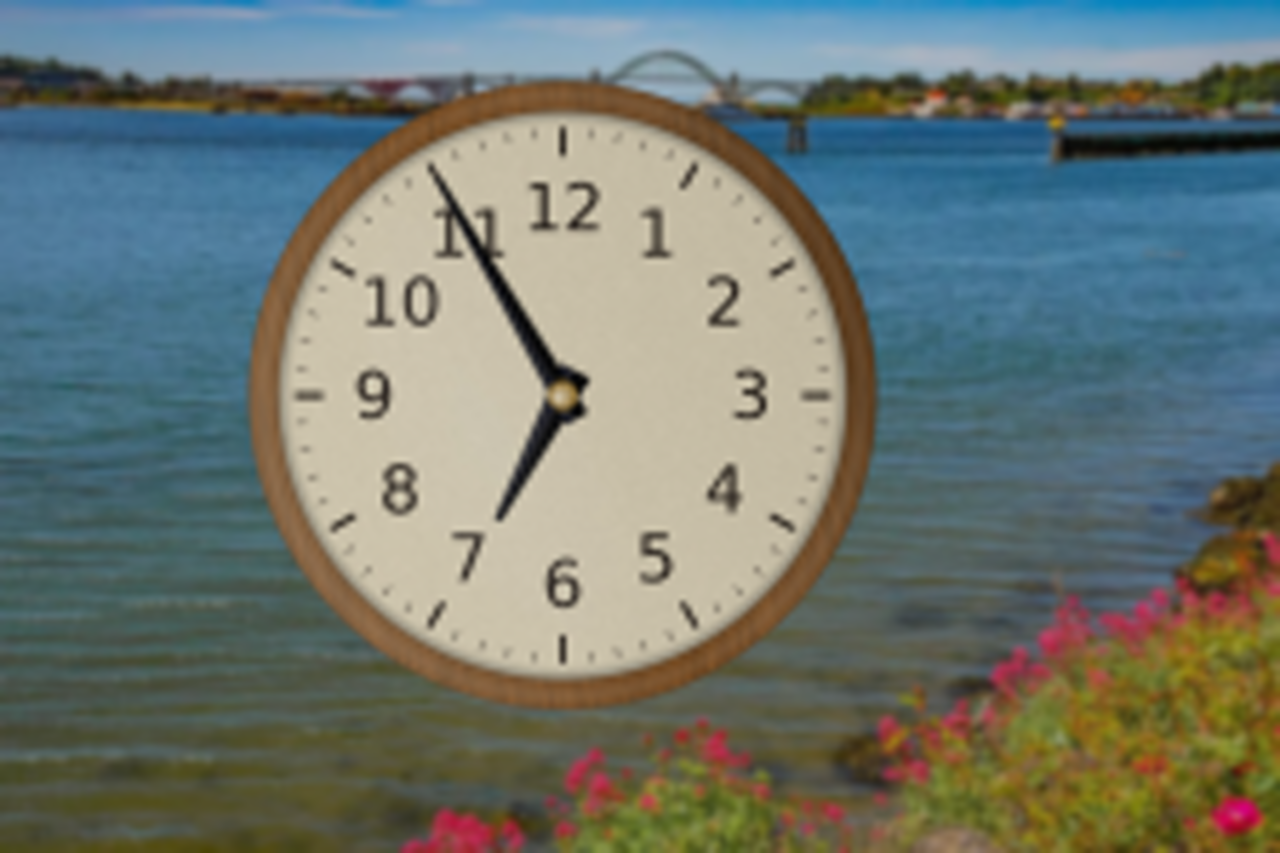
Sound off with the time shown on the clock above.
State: 6:55
